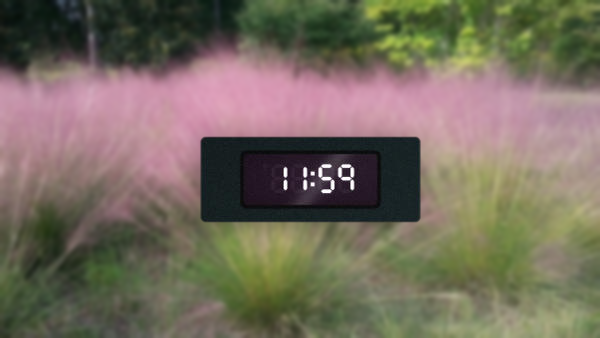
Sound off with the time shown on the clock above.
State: 11:59
